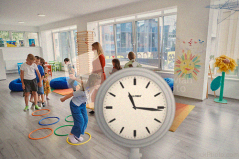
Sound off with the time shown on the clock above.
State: 11:16
